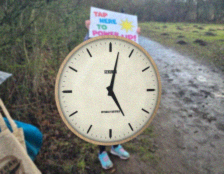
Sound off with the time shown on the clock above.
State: 5:02
